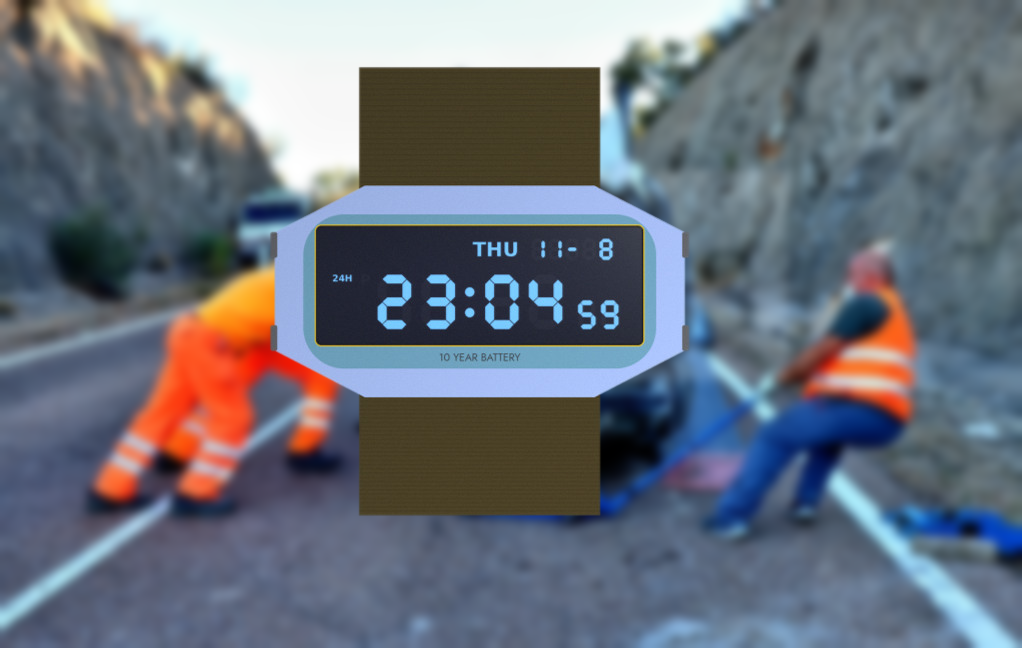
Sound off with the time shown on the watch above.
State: 23:04:59
